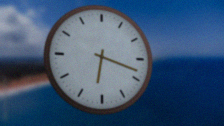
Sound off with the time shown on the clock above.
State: 6:18
